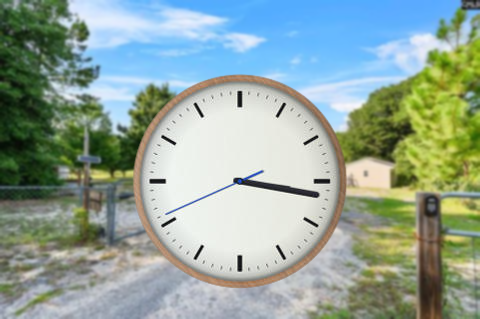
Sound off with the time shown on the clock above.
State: 3:16:41
